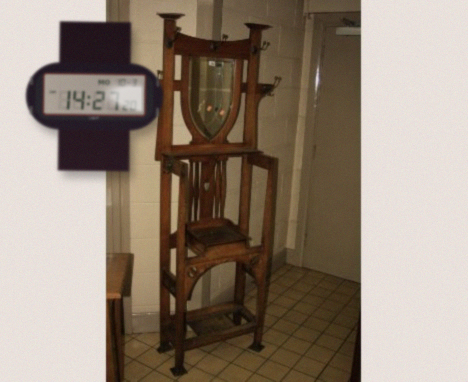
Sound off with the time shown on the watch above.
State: 14:27
